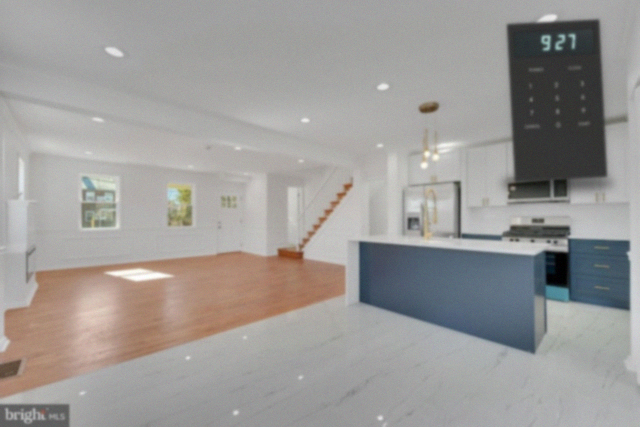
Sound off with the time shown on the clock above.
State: 9:27
